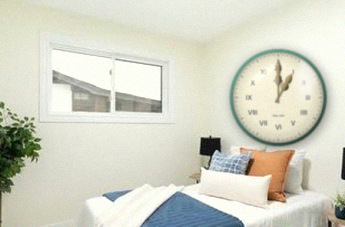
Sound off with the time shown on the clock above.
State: 1:00
